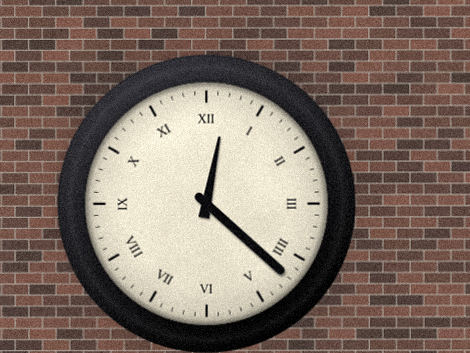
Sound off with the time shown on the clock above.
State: 12:22
